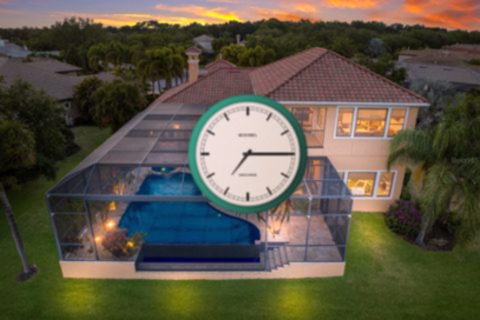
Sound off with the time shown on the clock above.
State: 7:15
